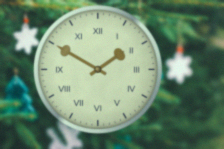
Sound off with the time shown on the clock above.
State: 1:50
